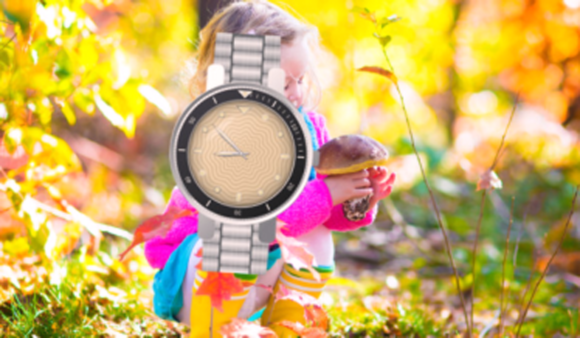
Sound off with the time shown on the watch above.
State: 8:52
